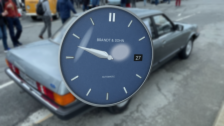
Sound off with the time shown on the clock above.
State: 9:48
